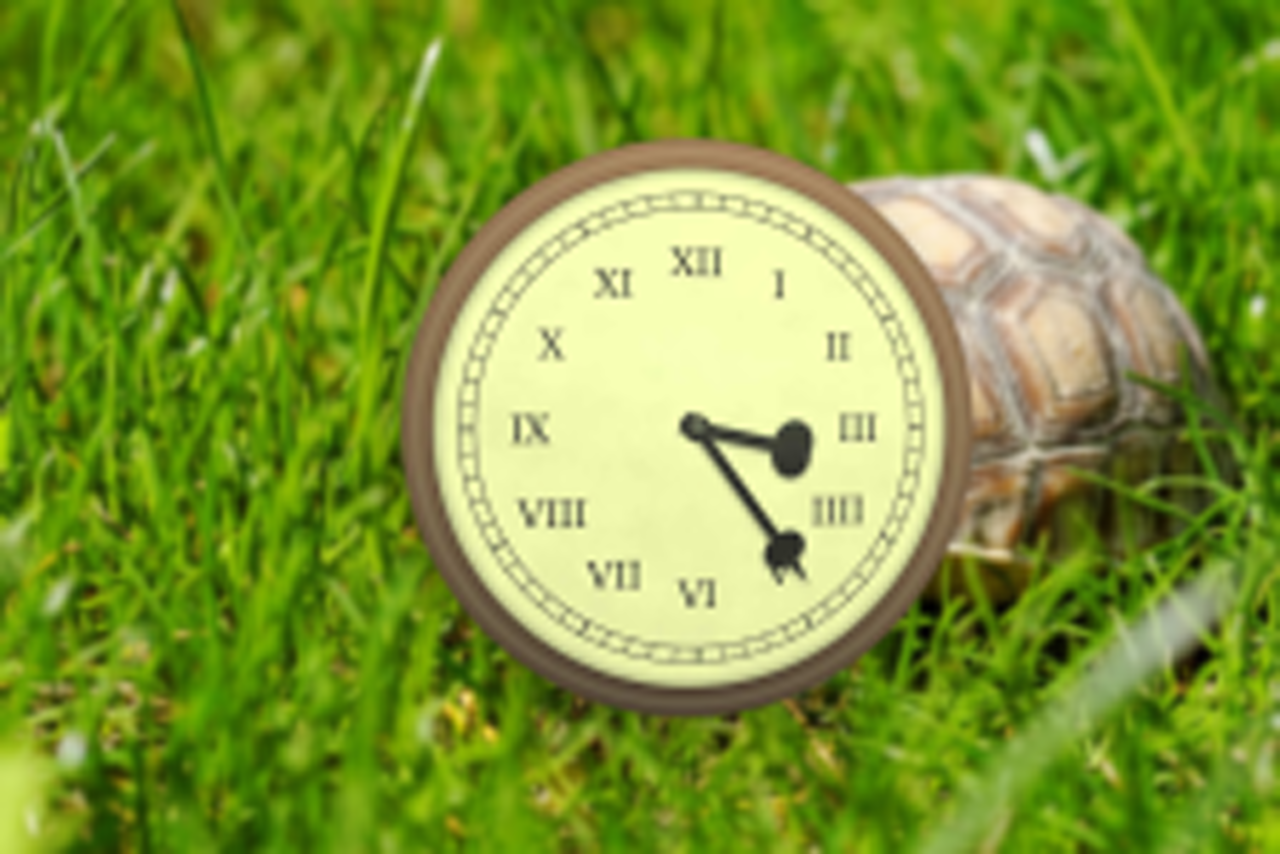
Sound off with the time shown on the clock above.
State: 3:24
